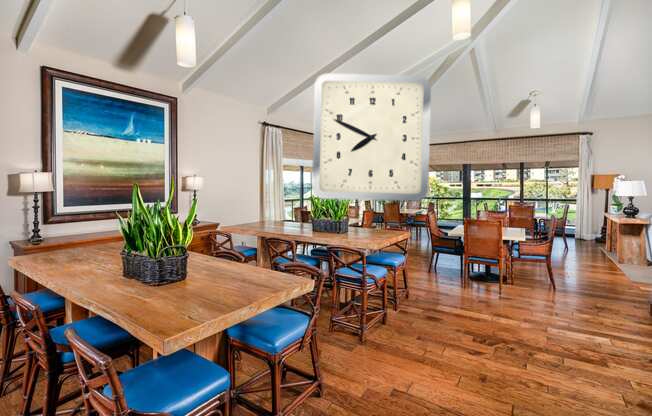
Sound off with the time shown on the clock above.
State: 7:49
